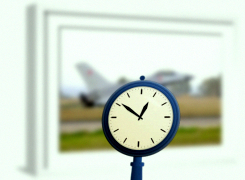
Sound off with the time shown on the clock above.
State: 12:51
